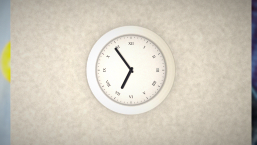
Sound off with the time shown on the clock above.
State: 6:54
